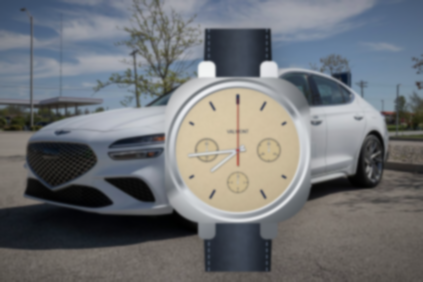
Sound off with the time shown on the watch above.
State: 7:44
